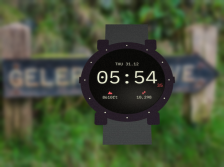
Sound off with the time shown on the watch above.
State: 5:54
